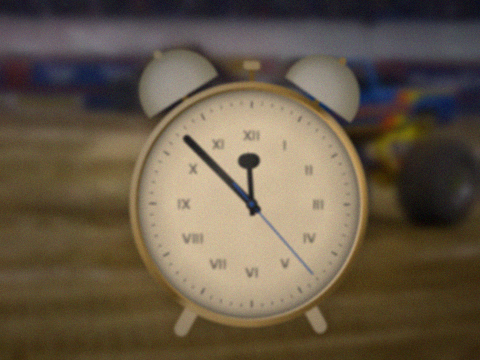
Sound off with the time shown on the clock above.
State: 11:52:23
